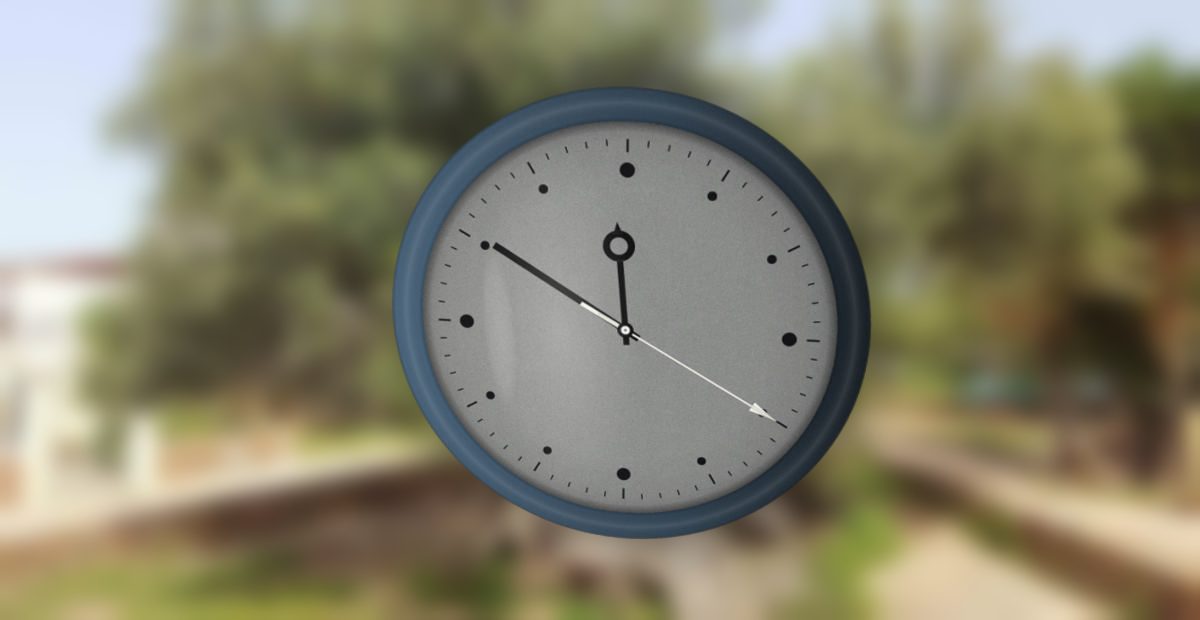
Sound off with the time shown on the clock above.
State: 11:50:20
